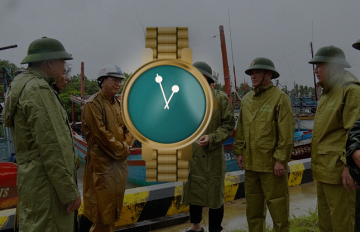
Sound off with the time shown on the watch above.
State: 12:57
